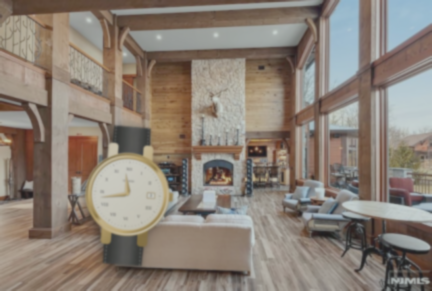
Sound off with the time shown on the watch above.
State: 11:43
